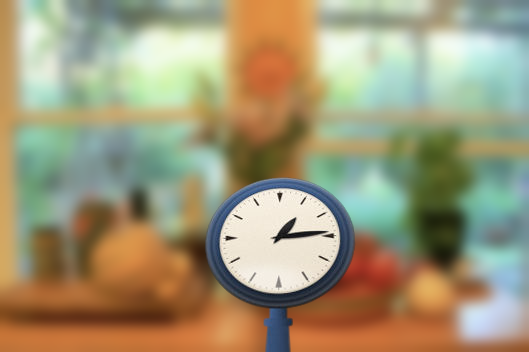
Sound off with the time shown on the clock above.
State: 1:14
